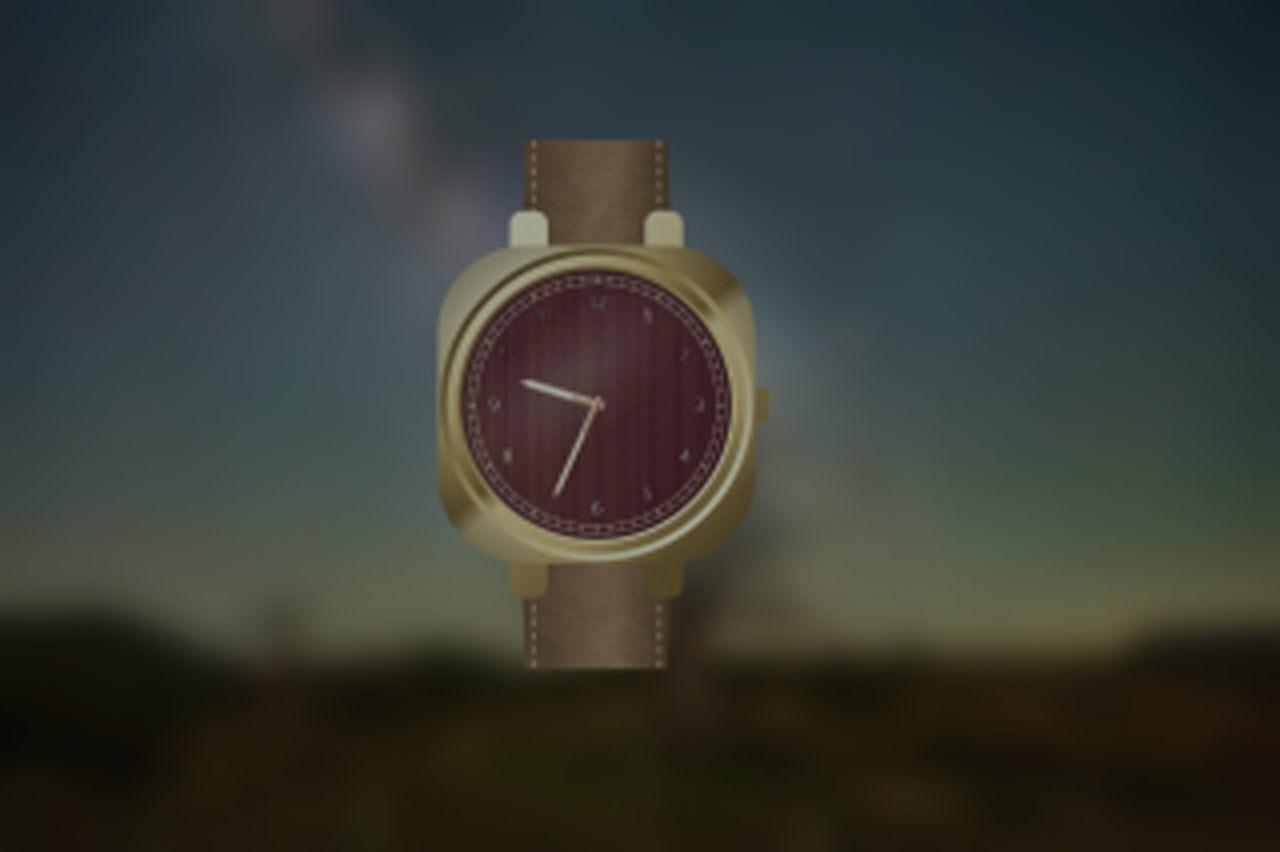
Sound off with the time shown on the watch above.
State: 9:34
